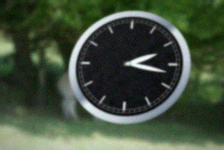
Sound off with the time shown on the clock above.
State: 2:17
